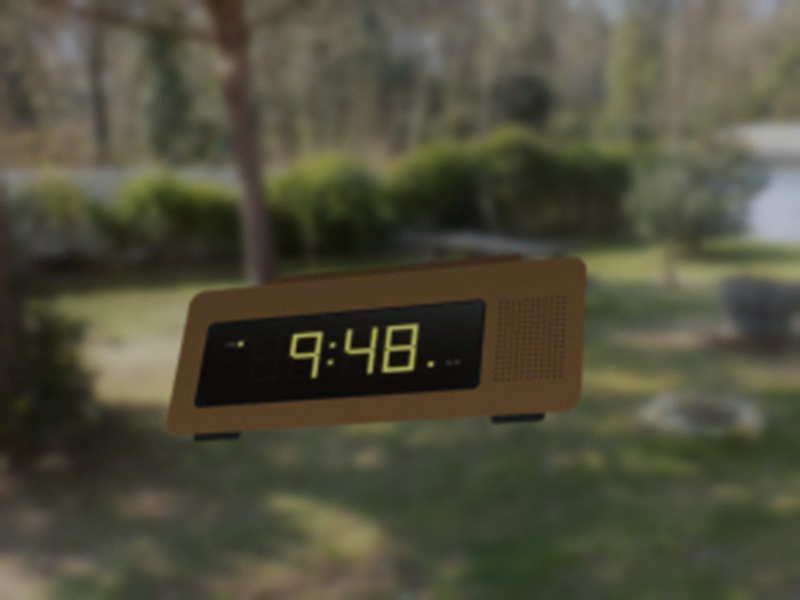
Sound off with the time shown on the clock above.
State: 9:48
